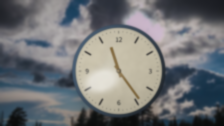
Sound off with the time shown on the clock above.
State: 11:24
